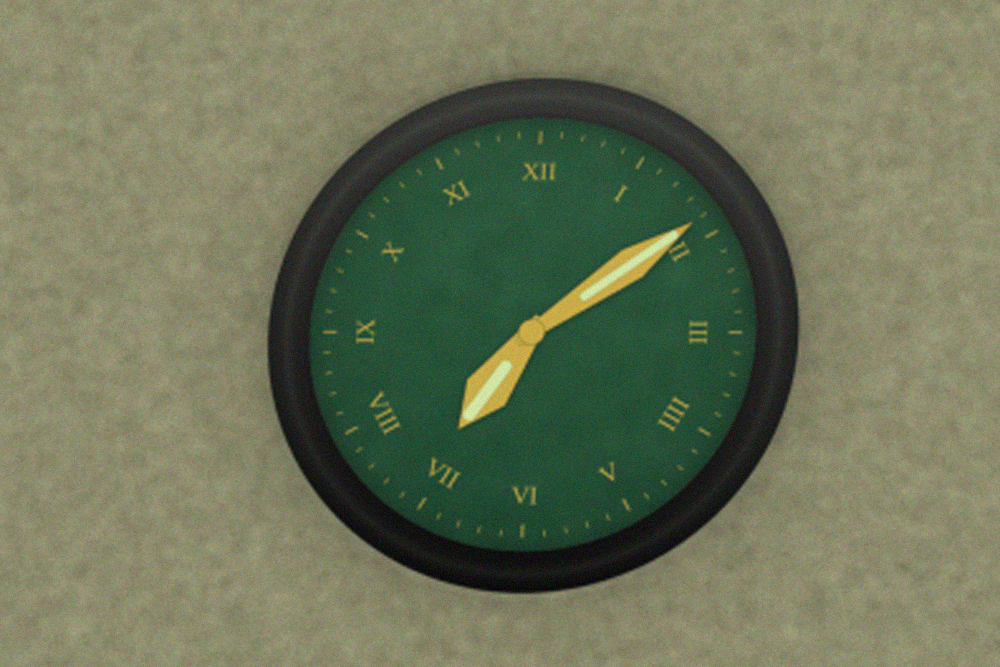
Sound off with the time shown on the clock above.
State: 7:09
